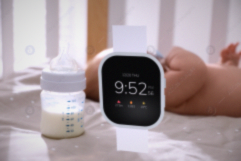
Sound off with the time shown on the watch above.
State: 9:52
